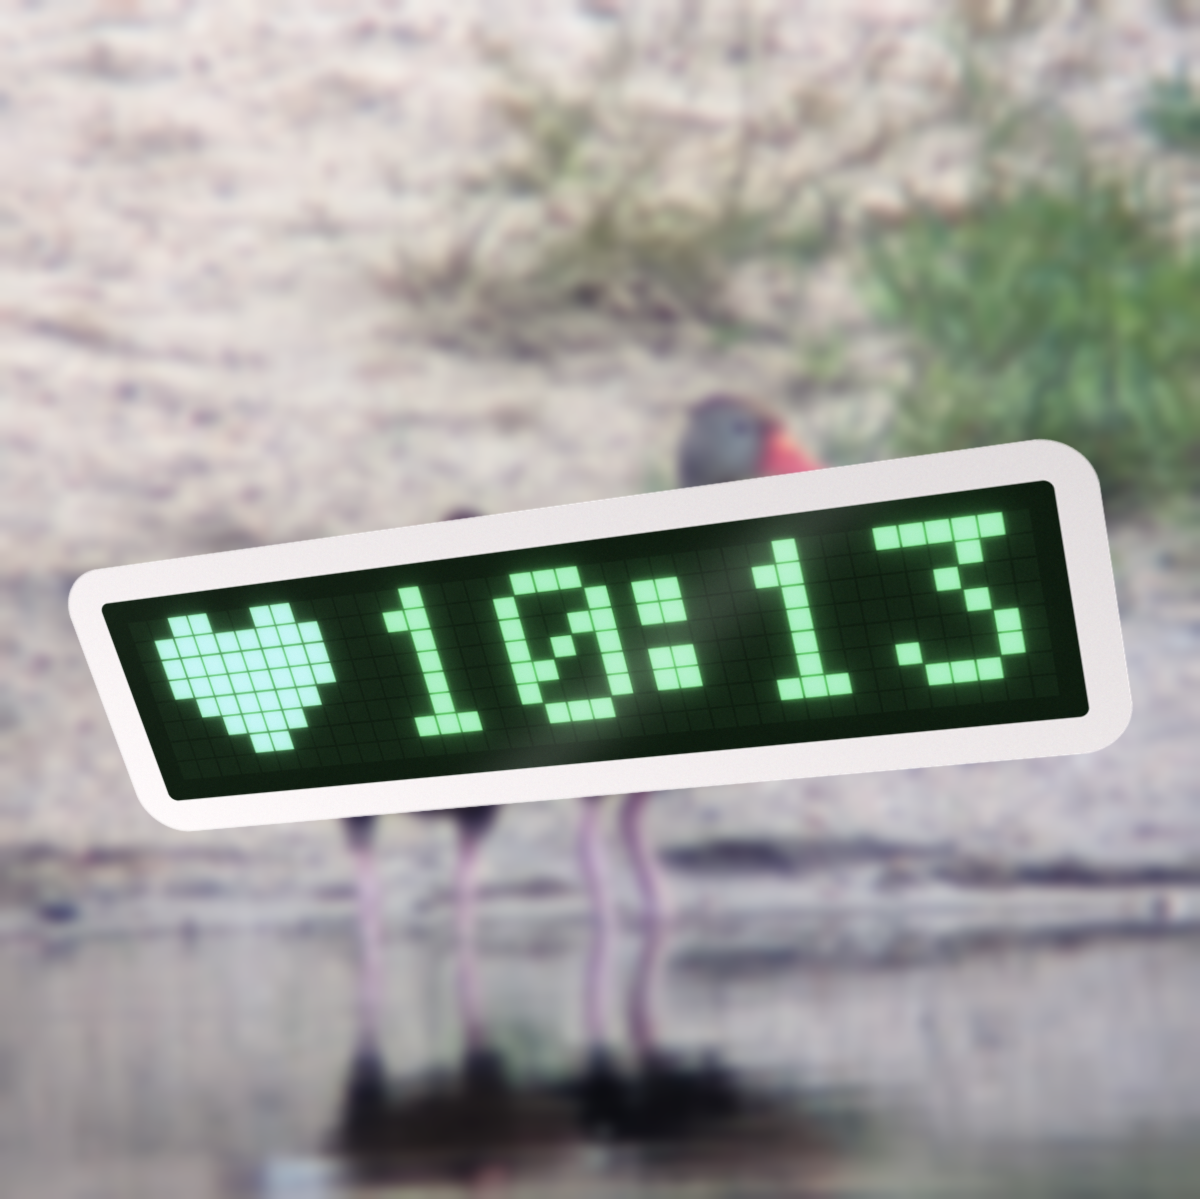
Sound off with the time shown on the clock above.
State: 10:13
